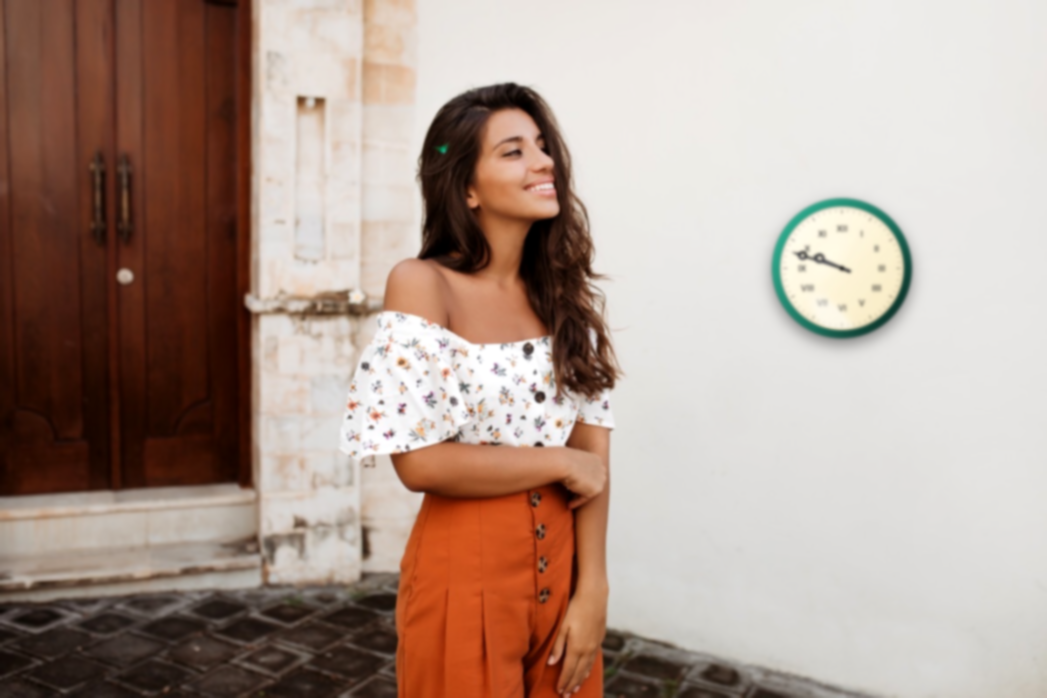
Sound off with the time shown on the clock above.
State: 9:48
